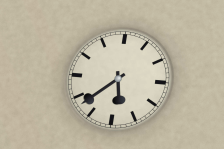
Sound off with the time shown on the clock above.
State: 5:38
